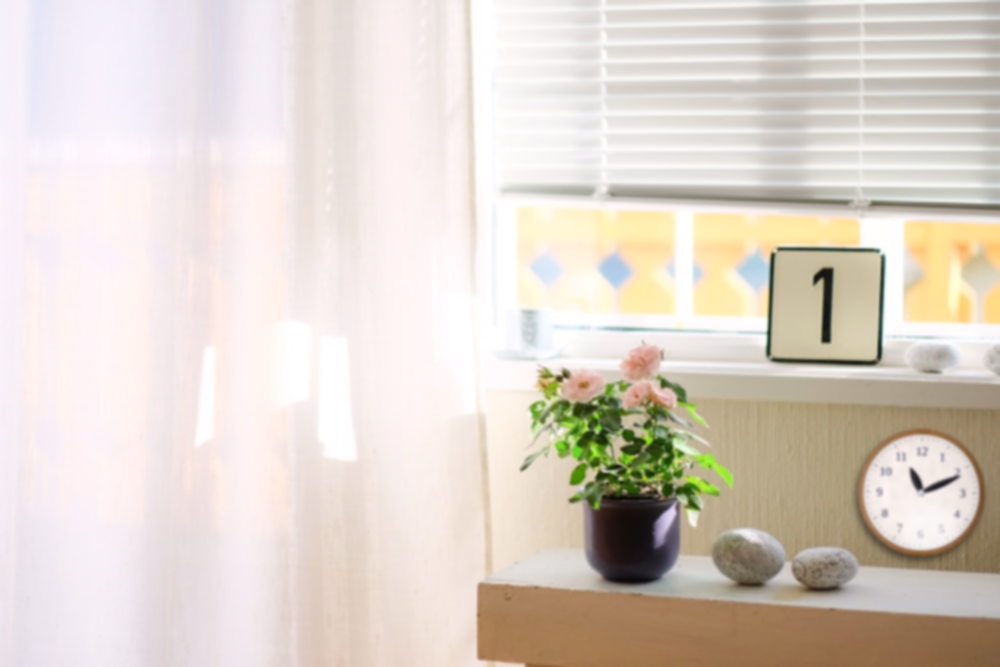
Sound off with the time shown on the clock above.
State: 11:11
